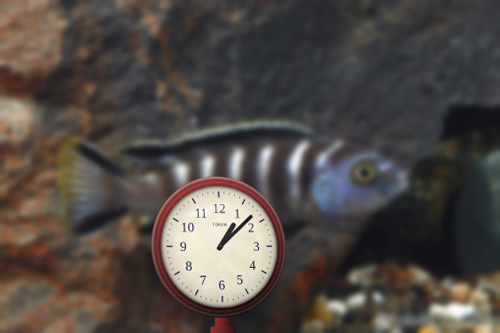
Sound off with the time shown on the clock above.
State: 1:08
